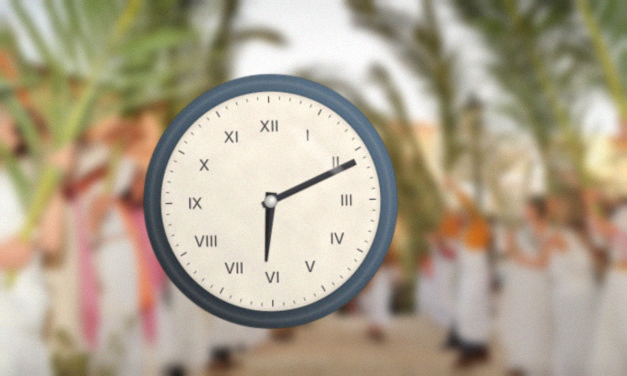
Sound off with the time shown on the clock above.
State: 6:11
